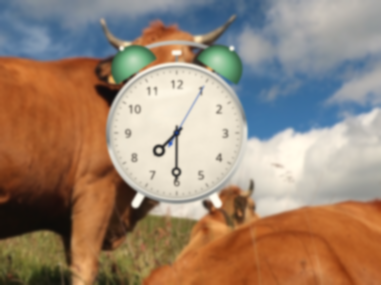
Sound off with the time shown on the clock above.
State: 7:30:05
